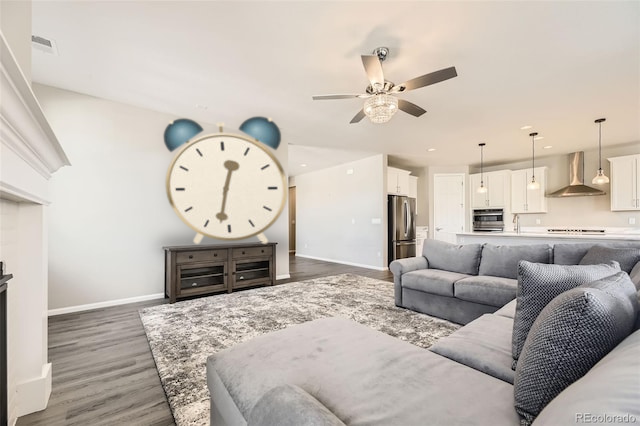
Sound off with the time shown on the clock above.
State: 12:32
